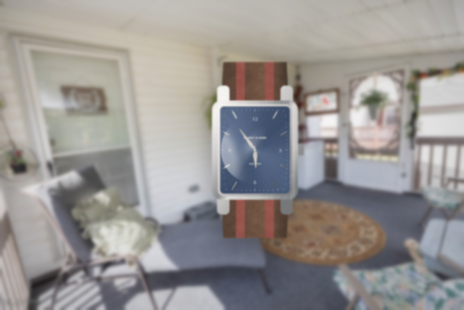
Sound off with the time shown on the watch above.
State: 5:54
